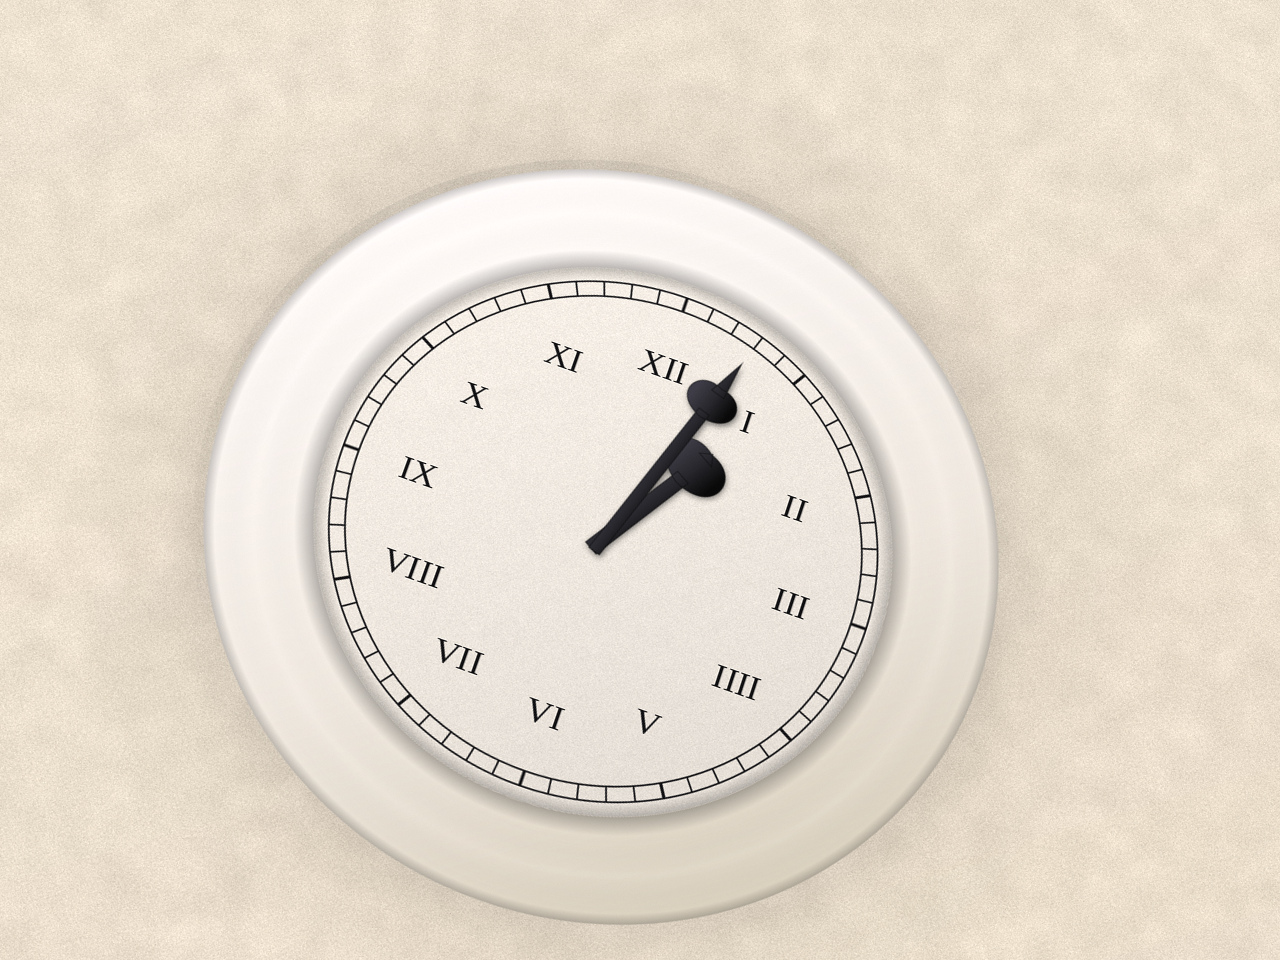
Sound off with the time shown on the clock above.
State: 1:03
